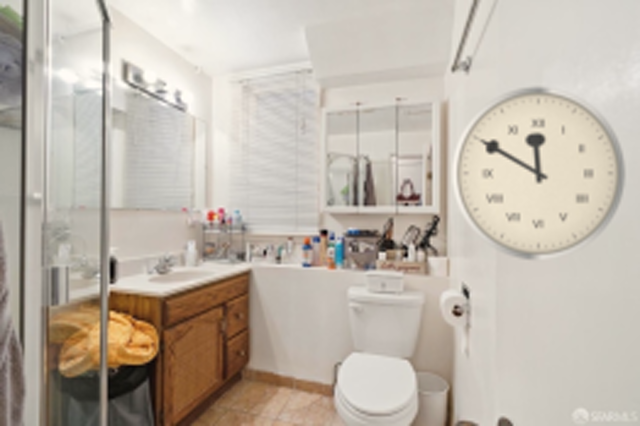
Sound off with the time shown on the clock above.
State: 11:50
